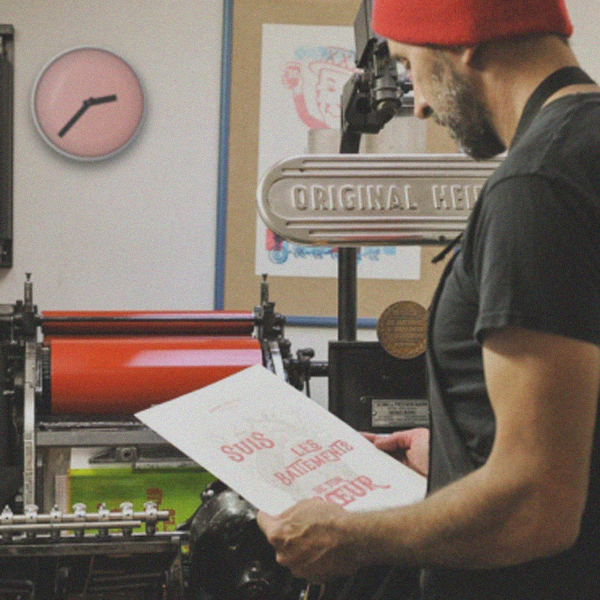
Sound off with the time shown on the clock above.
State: 2:37
